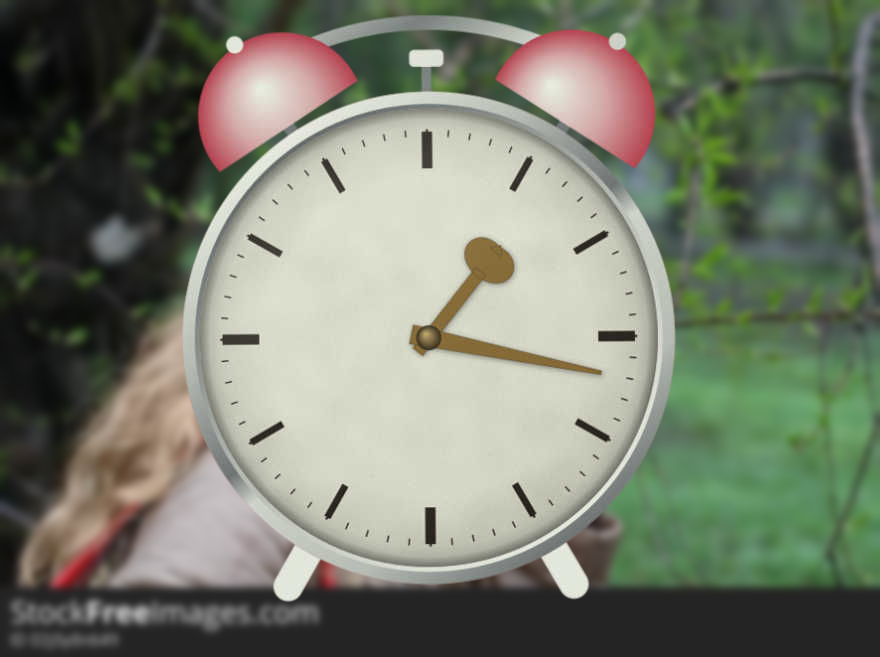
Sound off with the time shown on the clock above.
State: 1:17
